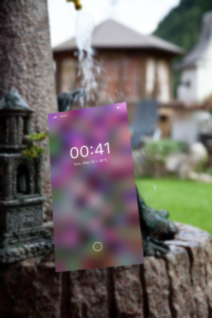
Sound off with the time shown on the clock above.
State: 0:41
